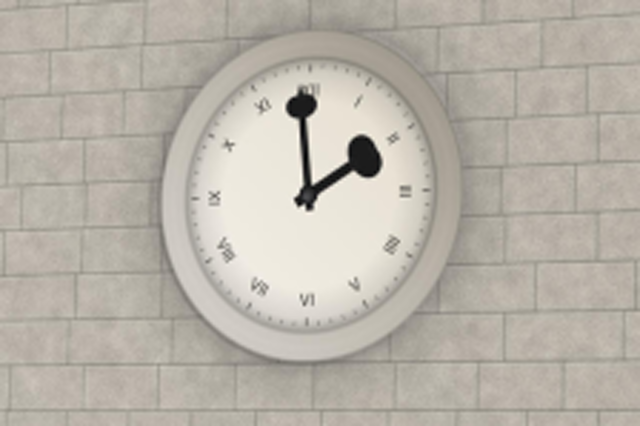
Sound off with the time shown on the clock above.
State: 1:59
